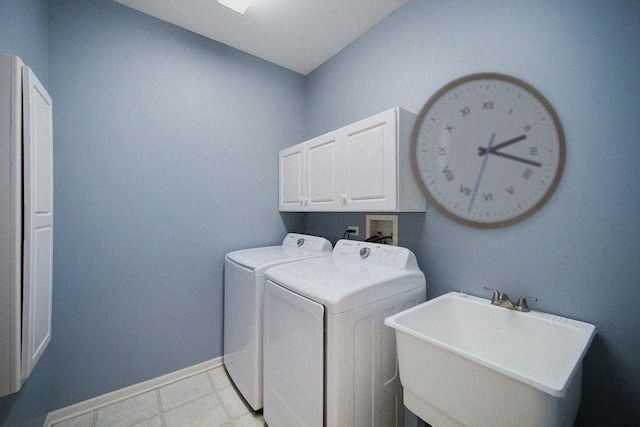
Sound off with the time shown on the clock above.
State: 2:17:33
